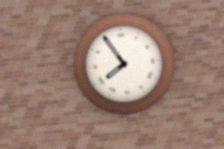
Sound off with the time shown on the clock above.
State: 7:55
